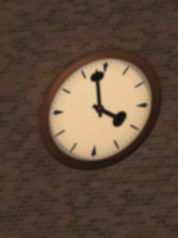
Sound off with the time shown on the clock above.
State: 3:58
